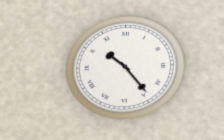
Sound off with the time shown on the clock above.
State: 10:24
